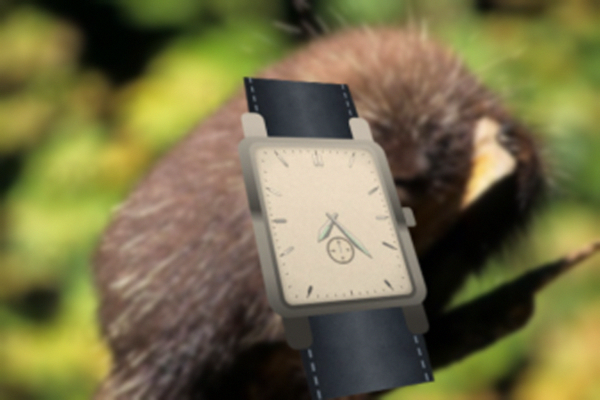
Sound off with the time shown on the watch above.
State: 7:24
